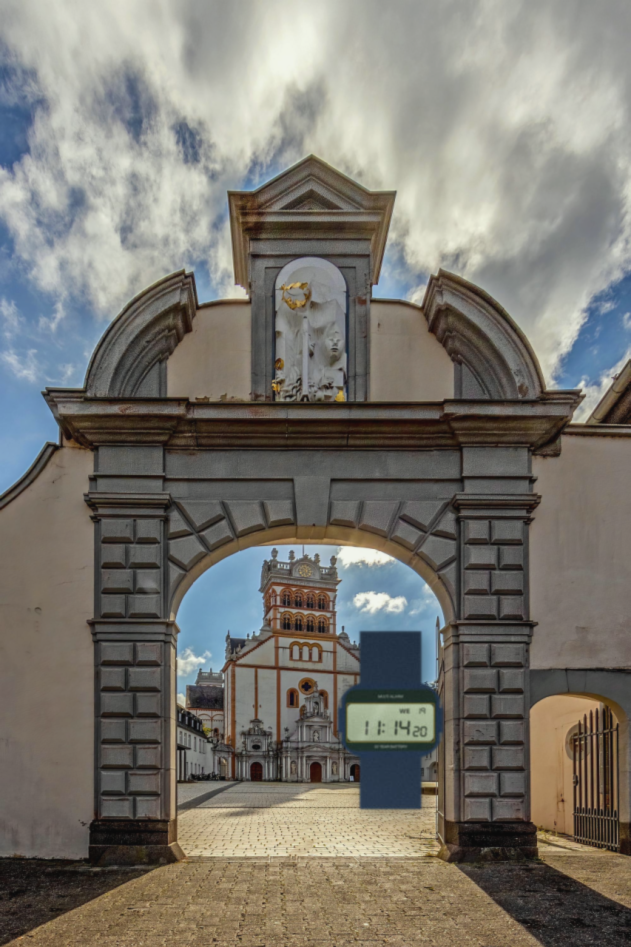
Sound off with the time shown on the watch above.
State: 11:14:20
